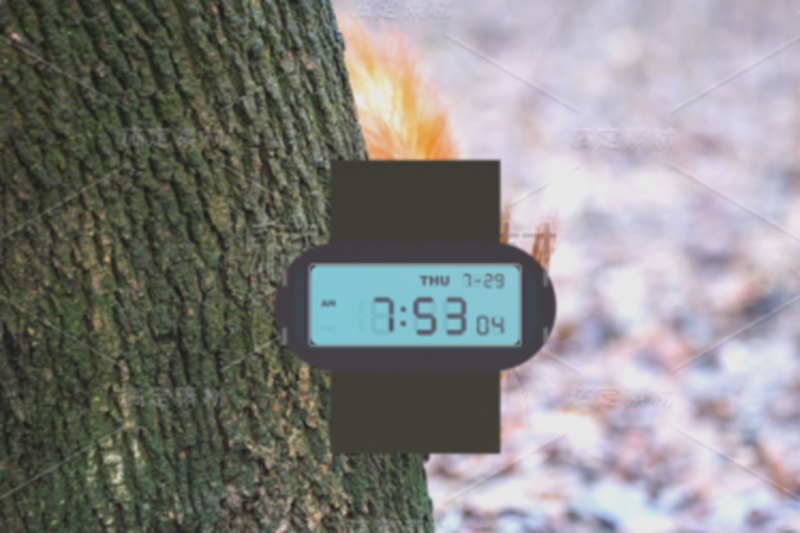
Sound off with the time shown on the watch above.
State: 7:53:04
